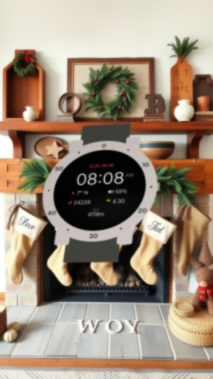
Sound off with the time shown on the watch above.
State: 8:08
